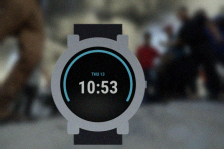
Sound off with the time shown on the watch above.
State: 10:53
